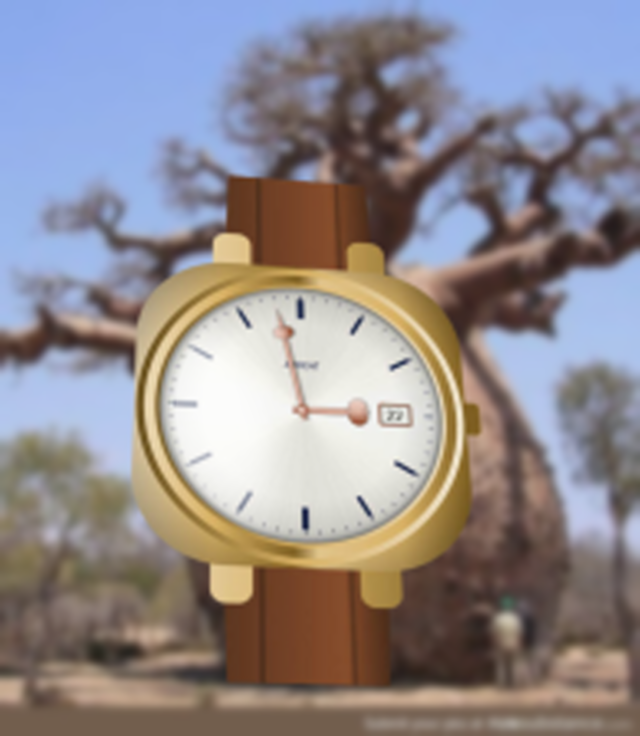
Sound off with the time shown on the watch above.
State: 2:58
